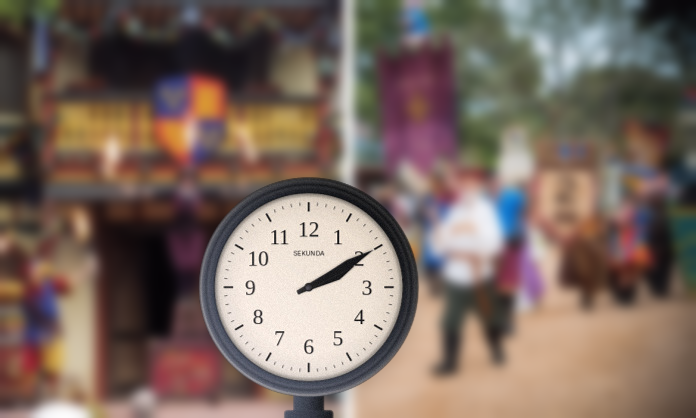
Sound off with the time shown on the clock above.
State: 2:10
